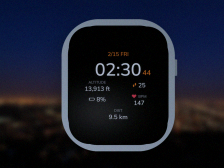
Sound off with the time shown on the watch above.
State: 2:30:44
